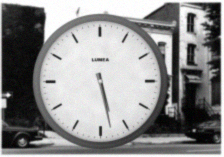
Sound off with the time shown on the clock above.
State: 5:28
